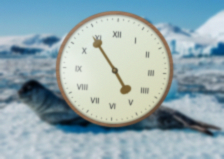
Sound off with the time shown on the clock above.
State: 4:54
